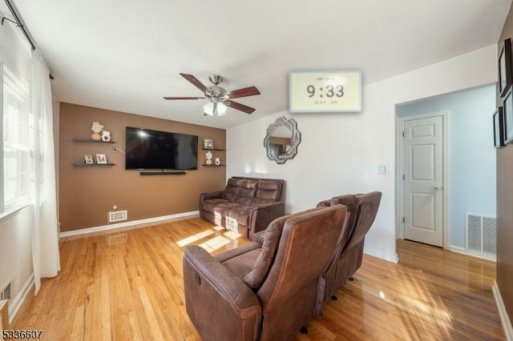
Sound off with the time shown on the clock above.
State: 9:33
